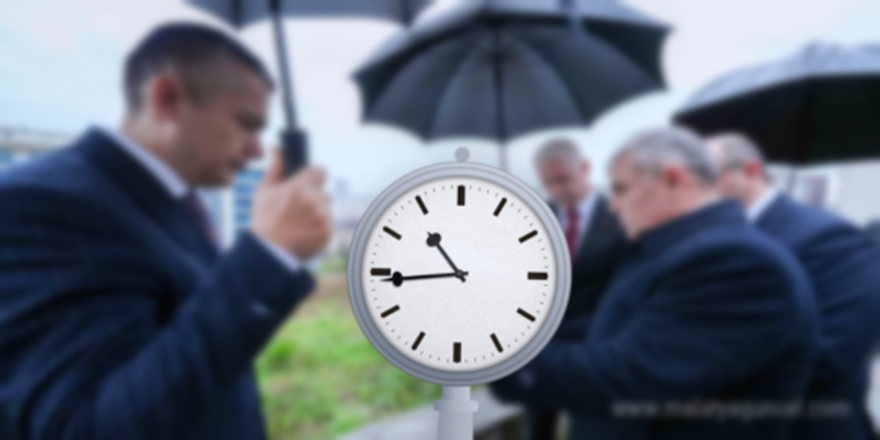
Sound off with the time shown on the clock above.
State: 10:44
